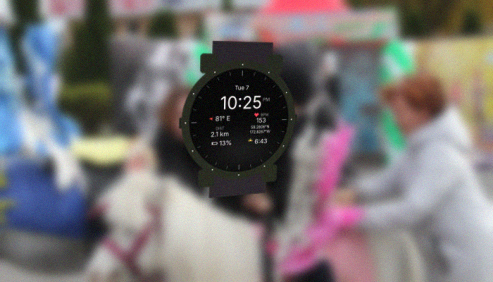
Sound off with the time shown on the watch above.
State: 10:25
